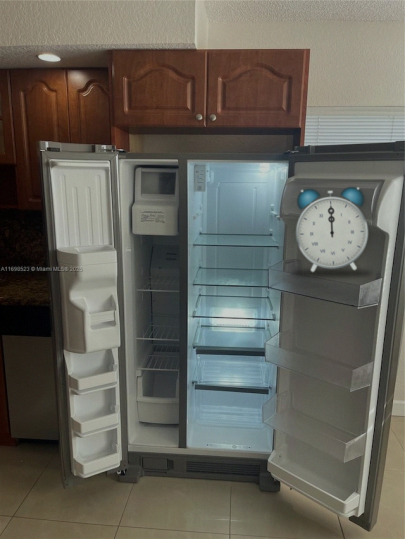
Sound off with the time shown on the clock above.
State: 12:00
